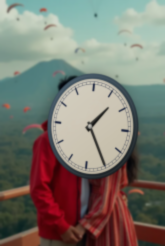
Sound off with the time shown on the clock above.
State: 1:25
